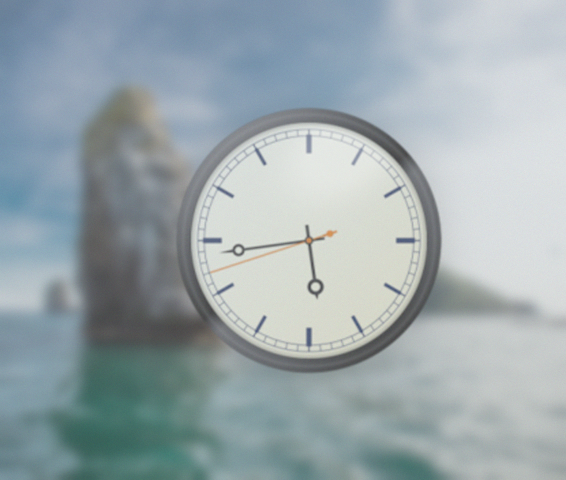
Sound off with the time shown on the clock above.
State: 5:43:42
